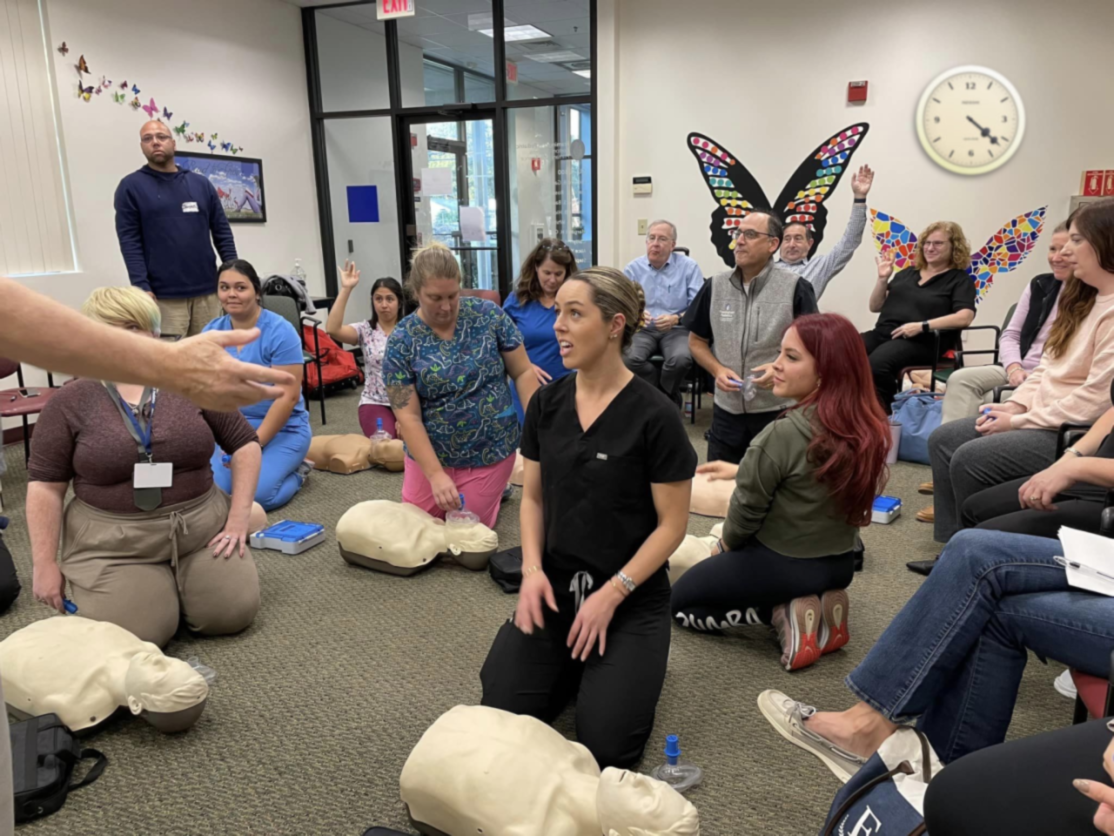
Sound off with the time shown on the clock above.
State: 4:22
